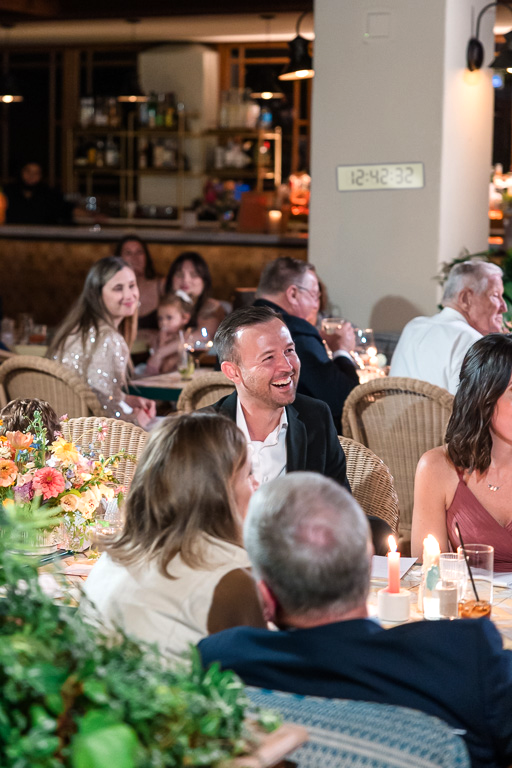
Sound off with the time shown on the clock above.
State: 12:42:32
